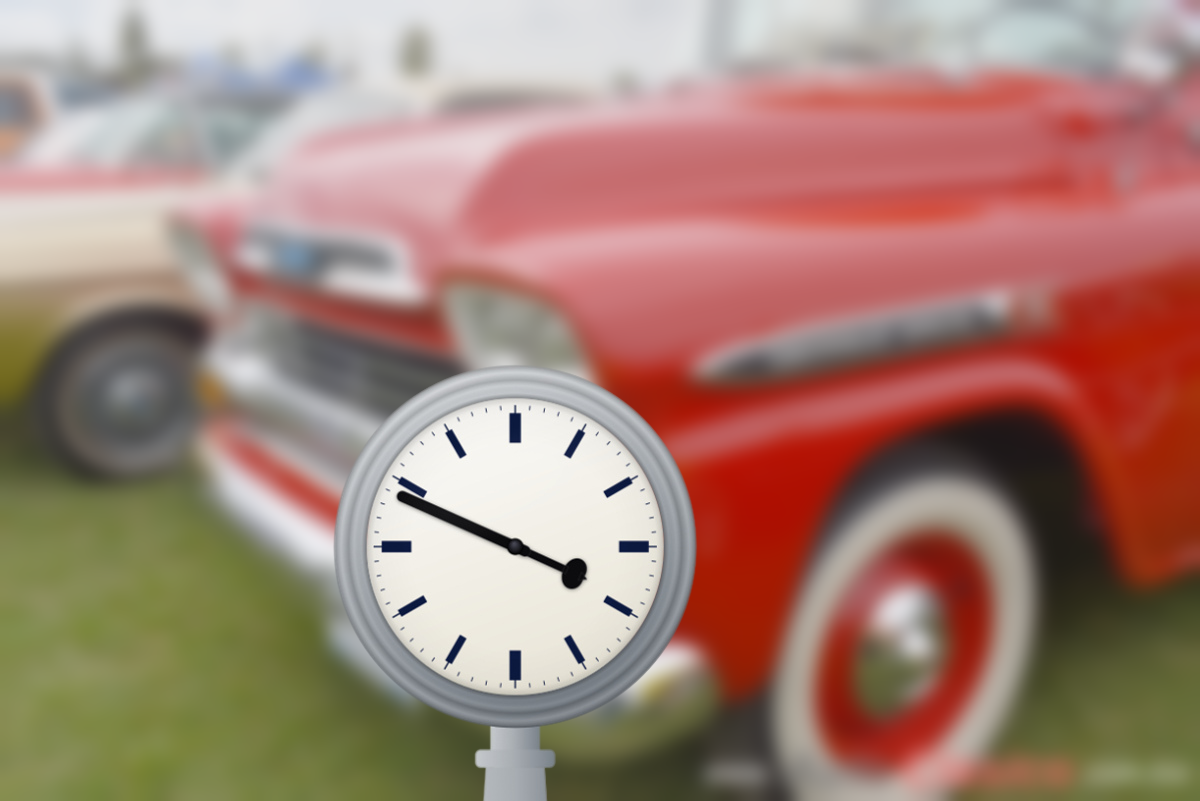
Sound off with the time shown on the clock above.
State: 3:49
